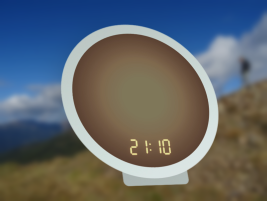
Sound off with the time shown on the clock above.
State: 21:10
